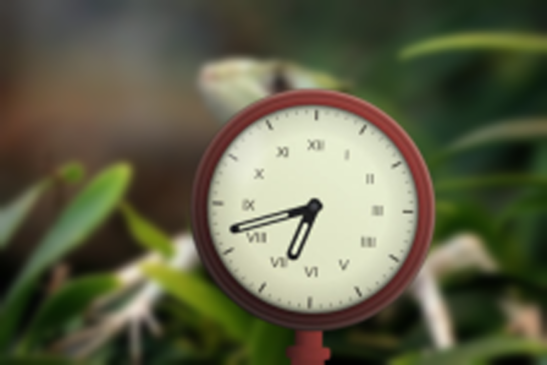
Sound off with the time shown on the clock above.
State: 6:42
